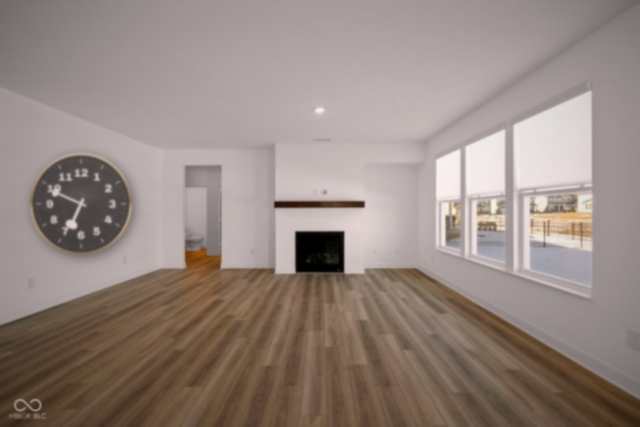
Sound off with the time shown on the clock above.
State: 6:49
